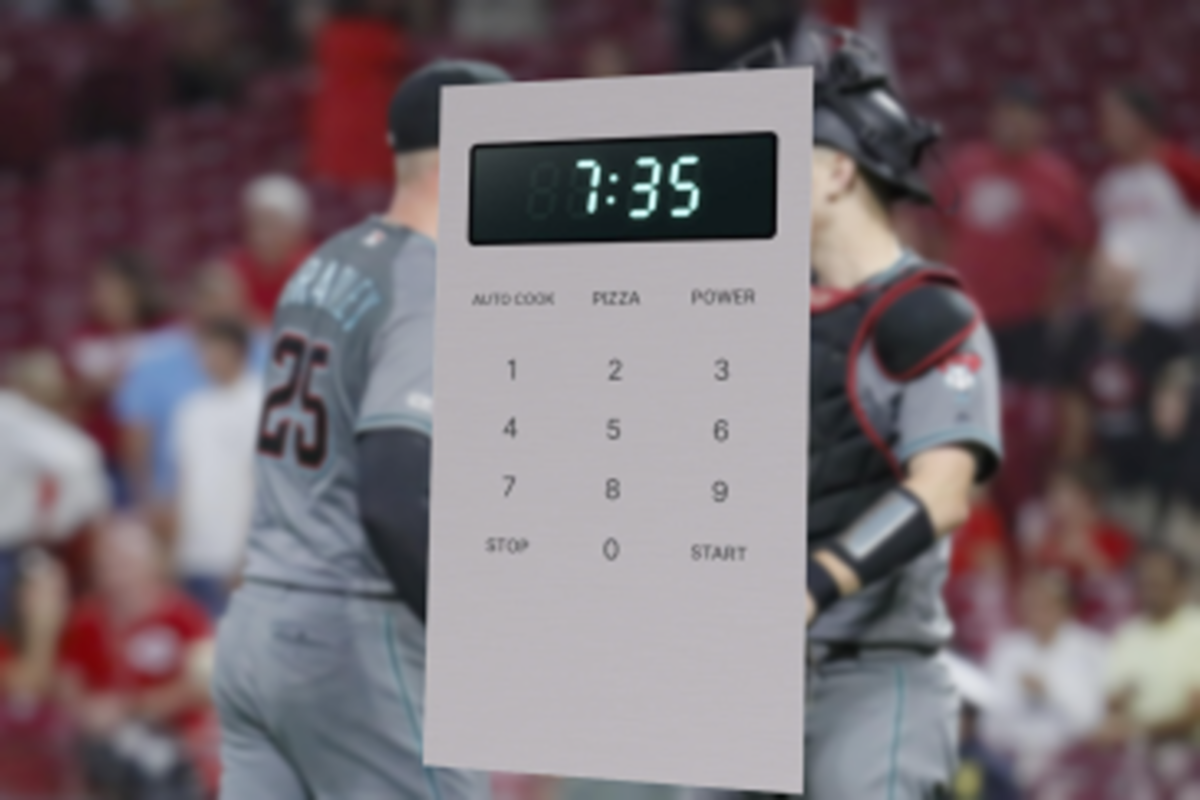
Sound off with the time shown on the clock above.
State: 7:35
